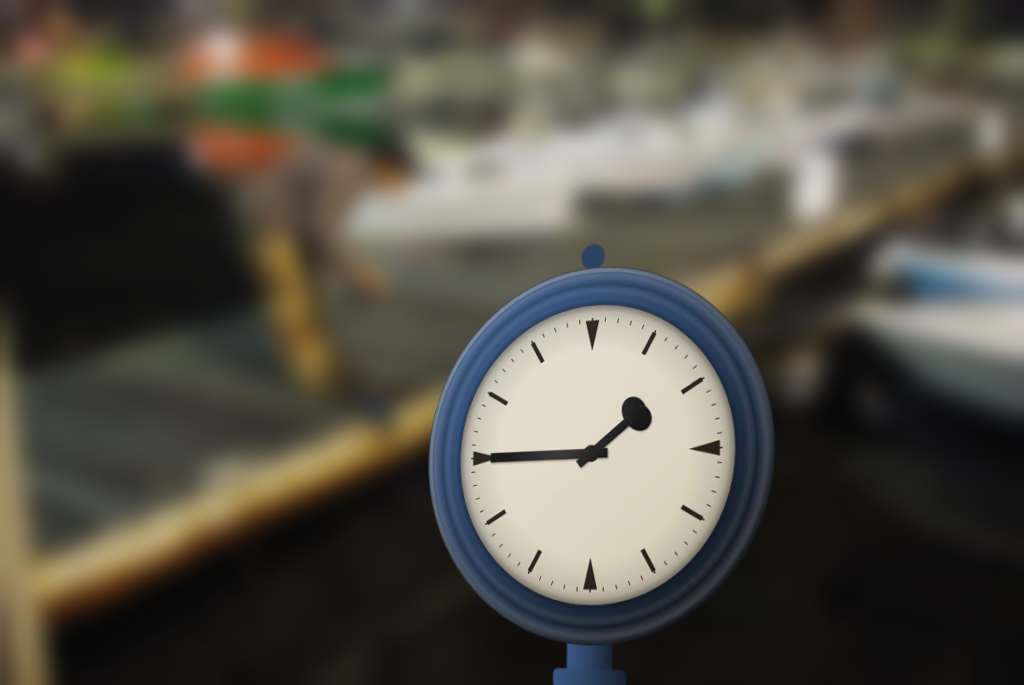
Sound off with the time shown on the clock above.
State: 1:45
